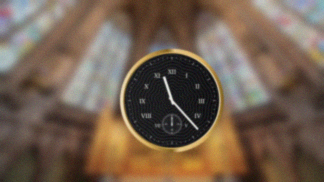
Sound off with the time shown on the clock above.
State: 11:23
